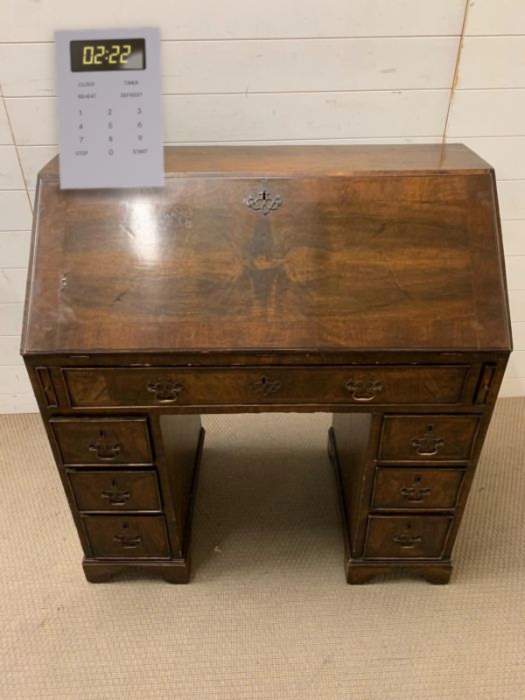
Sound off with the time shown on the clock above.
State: 2:22
